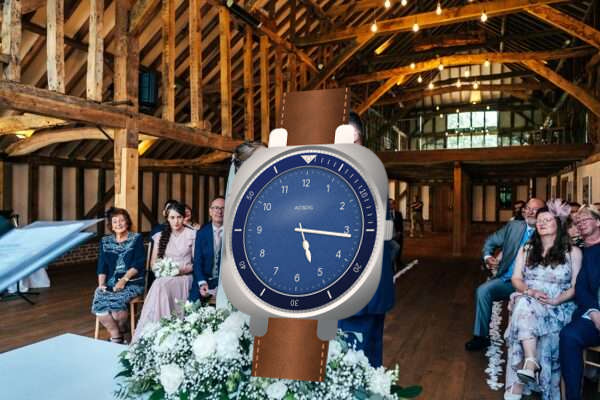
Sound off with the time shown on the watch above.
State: 5:16
